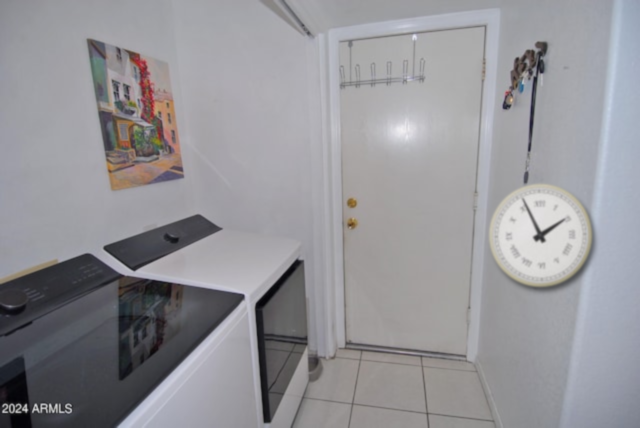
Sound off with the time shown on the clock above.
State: 1:56
